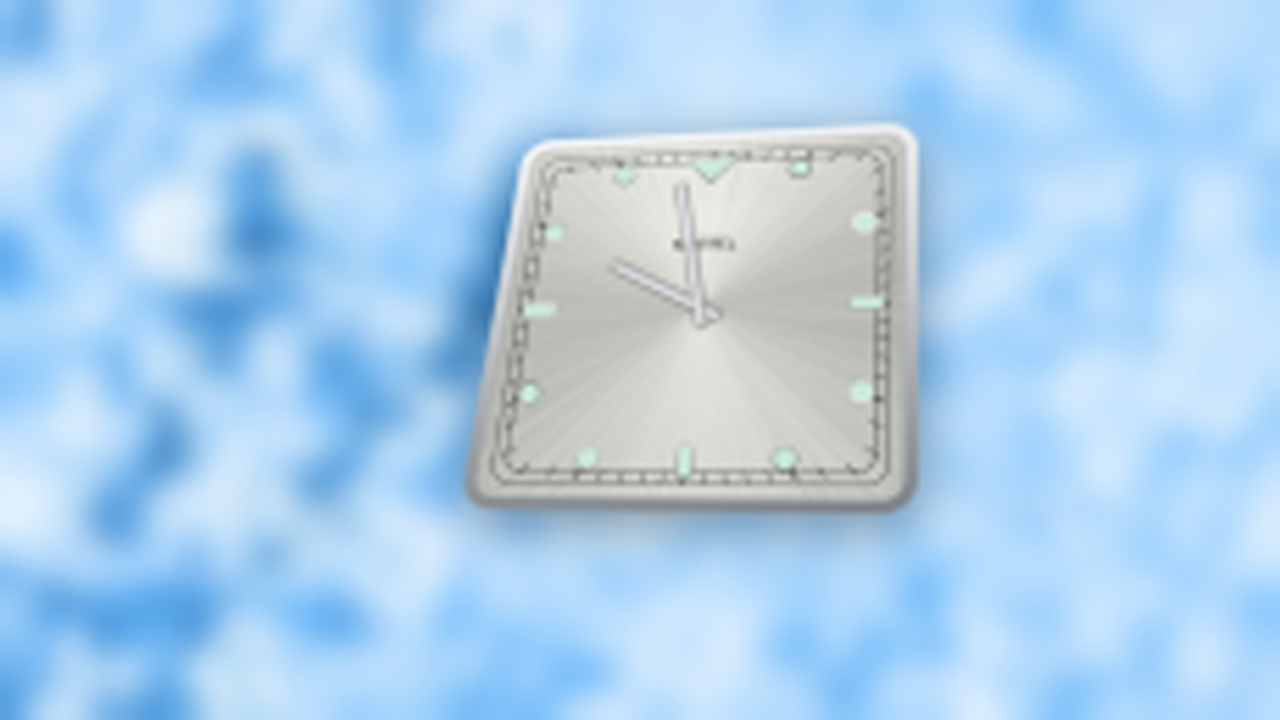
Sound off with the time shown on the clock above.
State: 9:58
